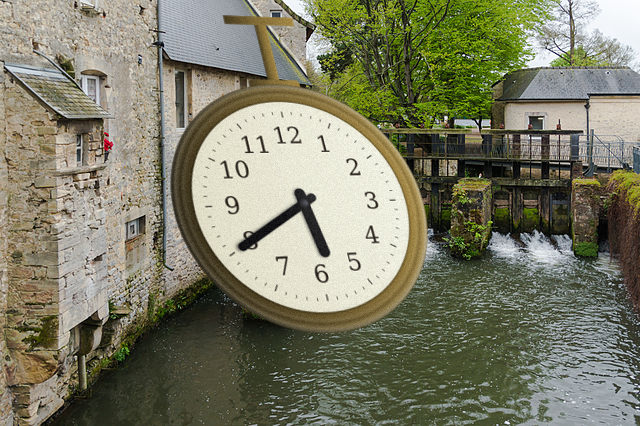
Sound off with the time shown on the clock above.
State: 5:40
